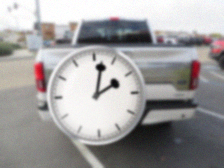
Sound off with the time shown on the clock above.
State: 2:02
